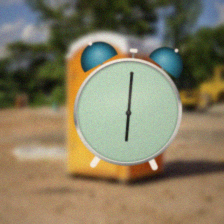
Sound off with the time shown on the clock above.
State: 6:00
